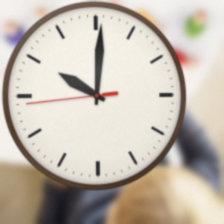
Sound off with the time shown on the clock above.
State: 10:00:44
